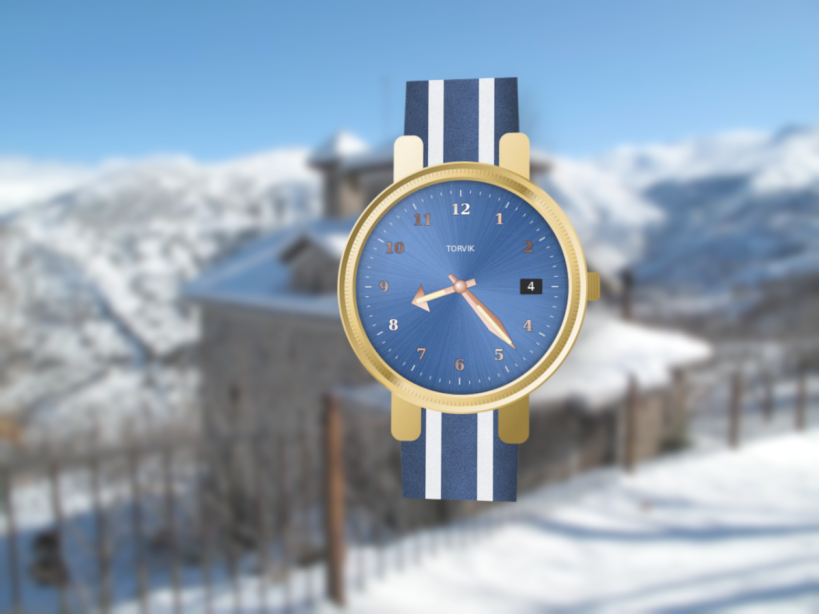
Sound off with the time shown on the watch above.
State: 8:23
